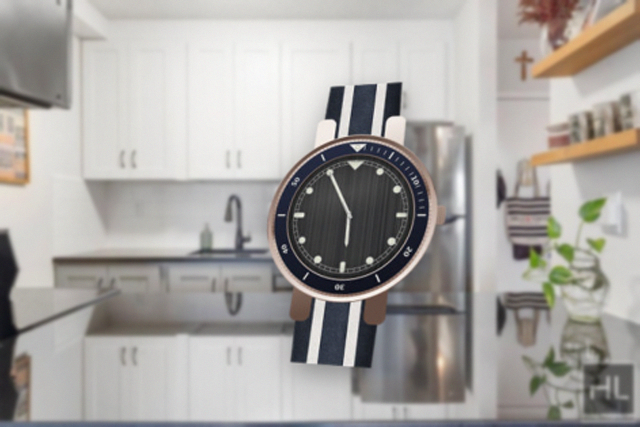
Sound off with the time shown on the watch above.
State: 5:55
